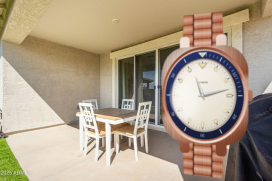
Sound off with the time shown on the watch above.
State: 11:13
